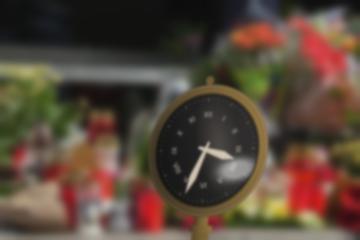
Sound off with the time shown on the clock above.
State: 3:34
